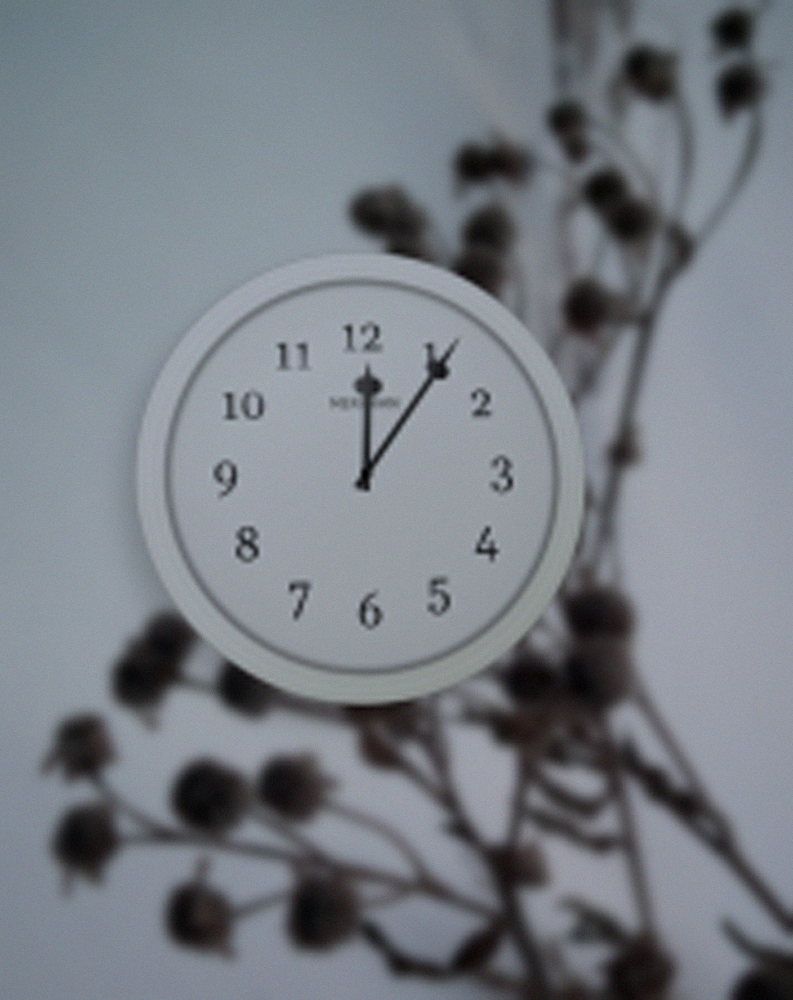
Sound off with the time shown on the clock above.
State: 12:06
